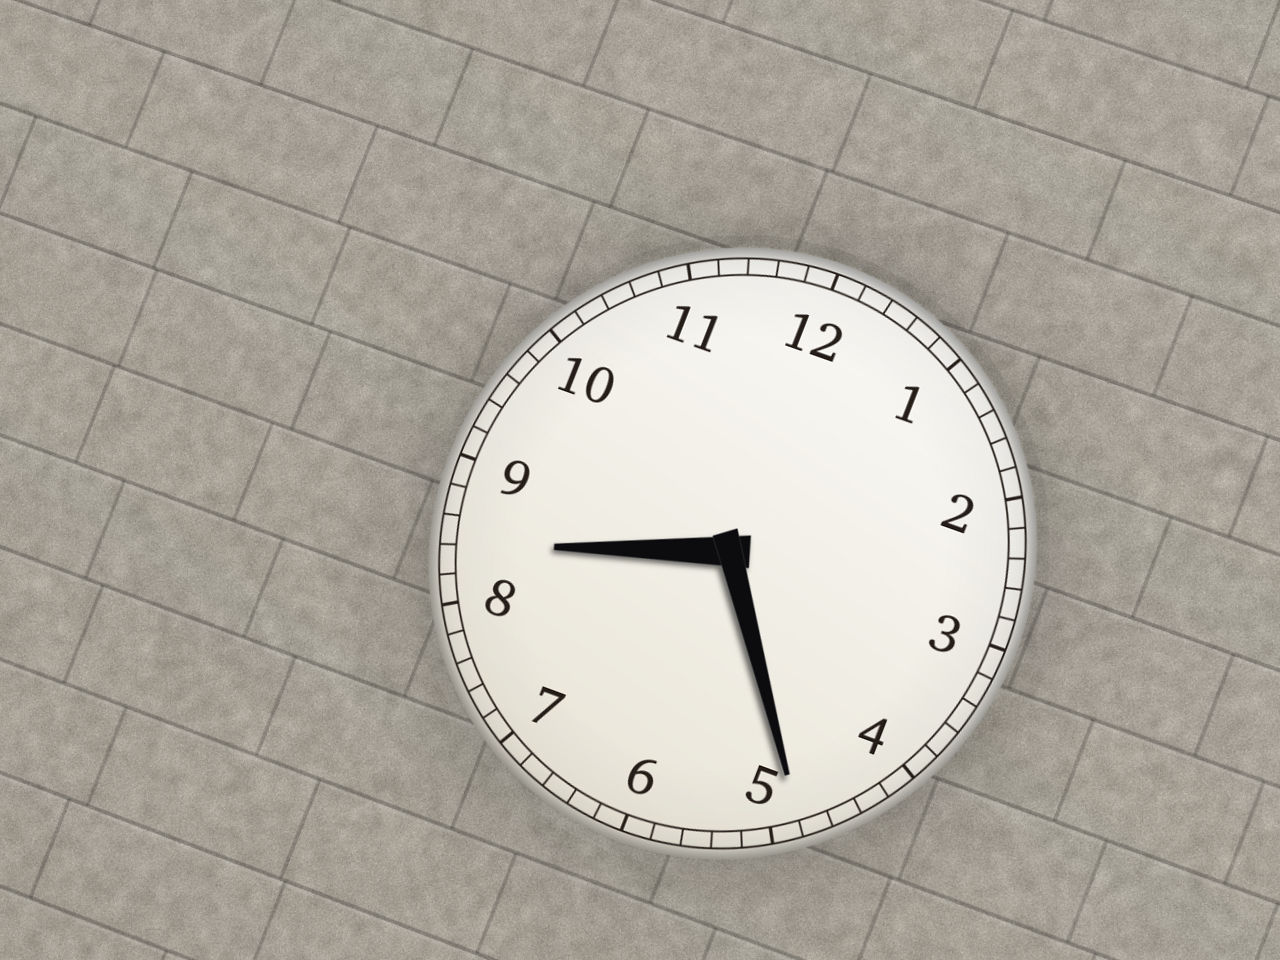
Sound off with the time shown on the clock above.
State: 8:24
